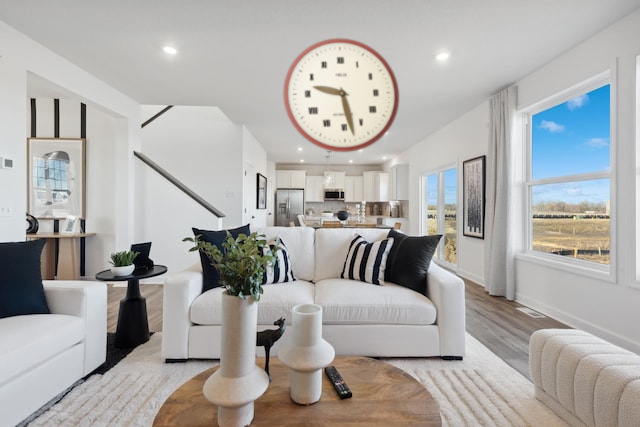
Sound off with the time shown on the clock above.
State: 9:28
